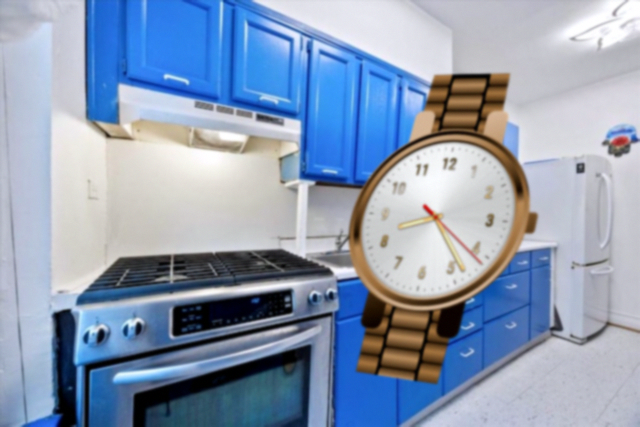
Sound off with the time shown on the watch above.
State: 8:23:21
